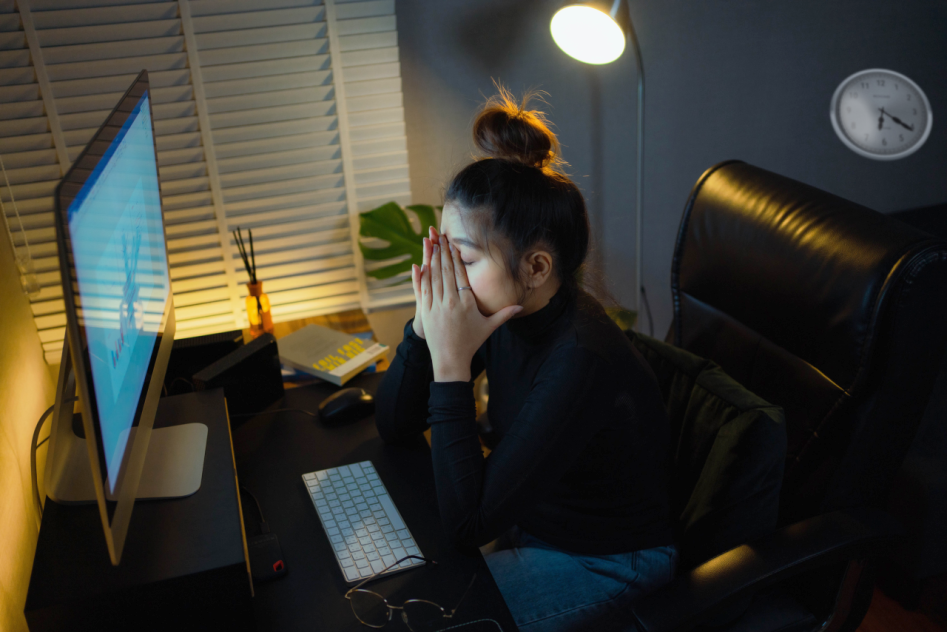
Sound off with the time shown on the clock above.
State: 6:21
